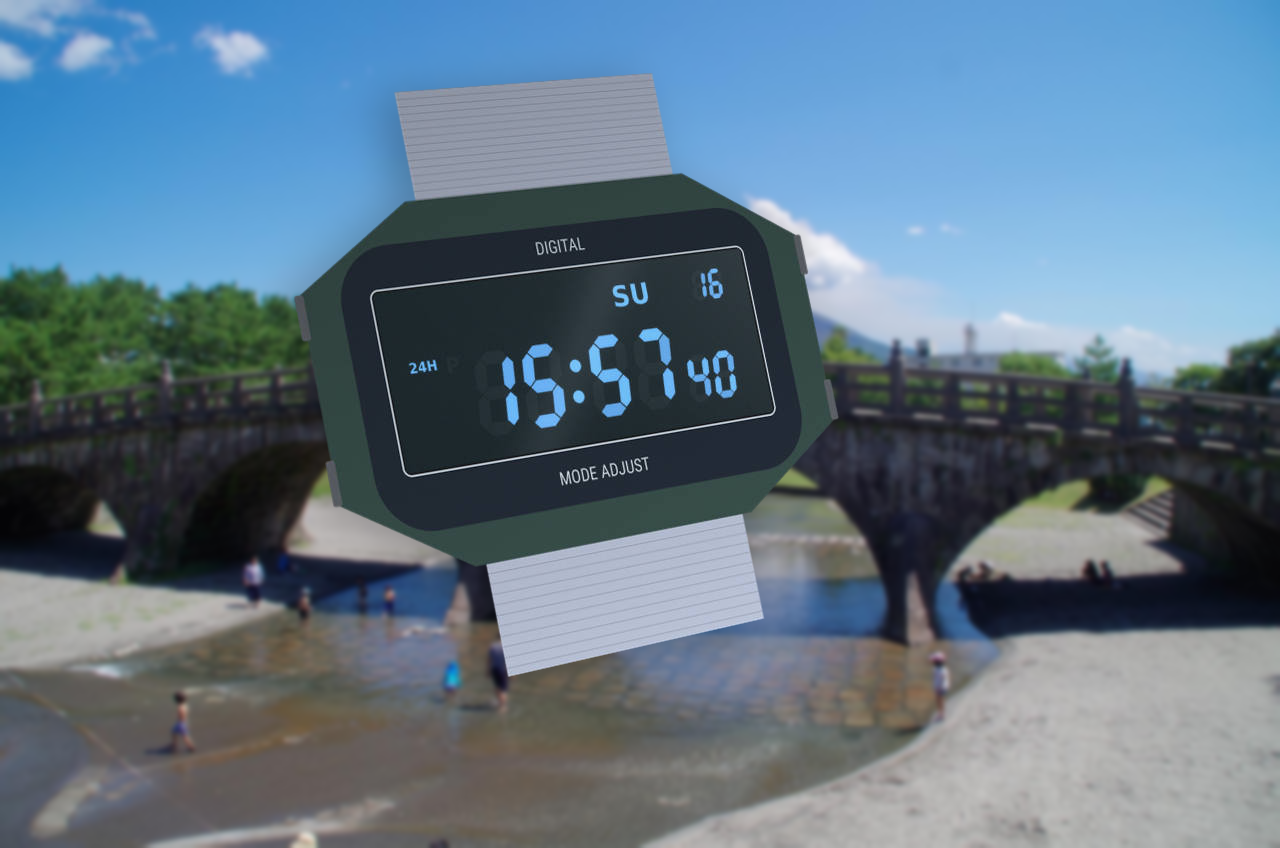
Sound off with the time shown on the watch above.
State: 15:57:40
